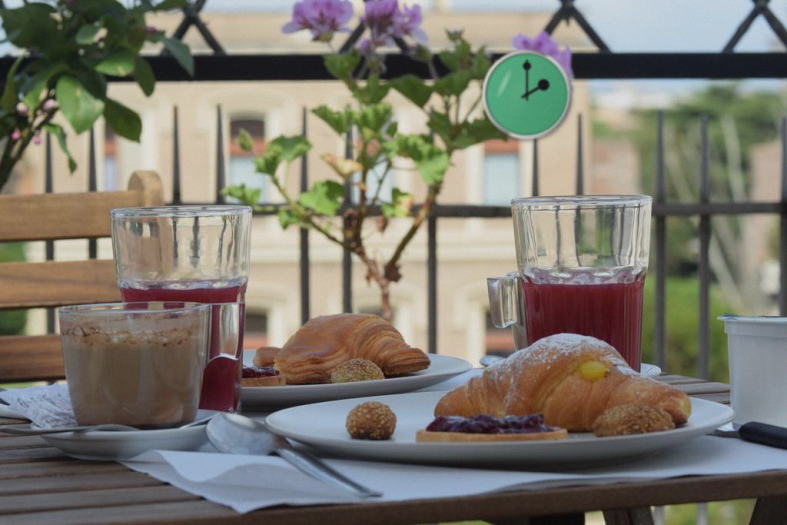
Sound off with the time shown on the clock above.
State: 2:00
